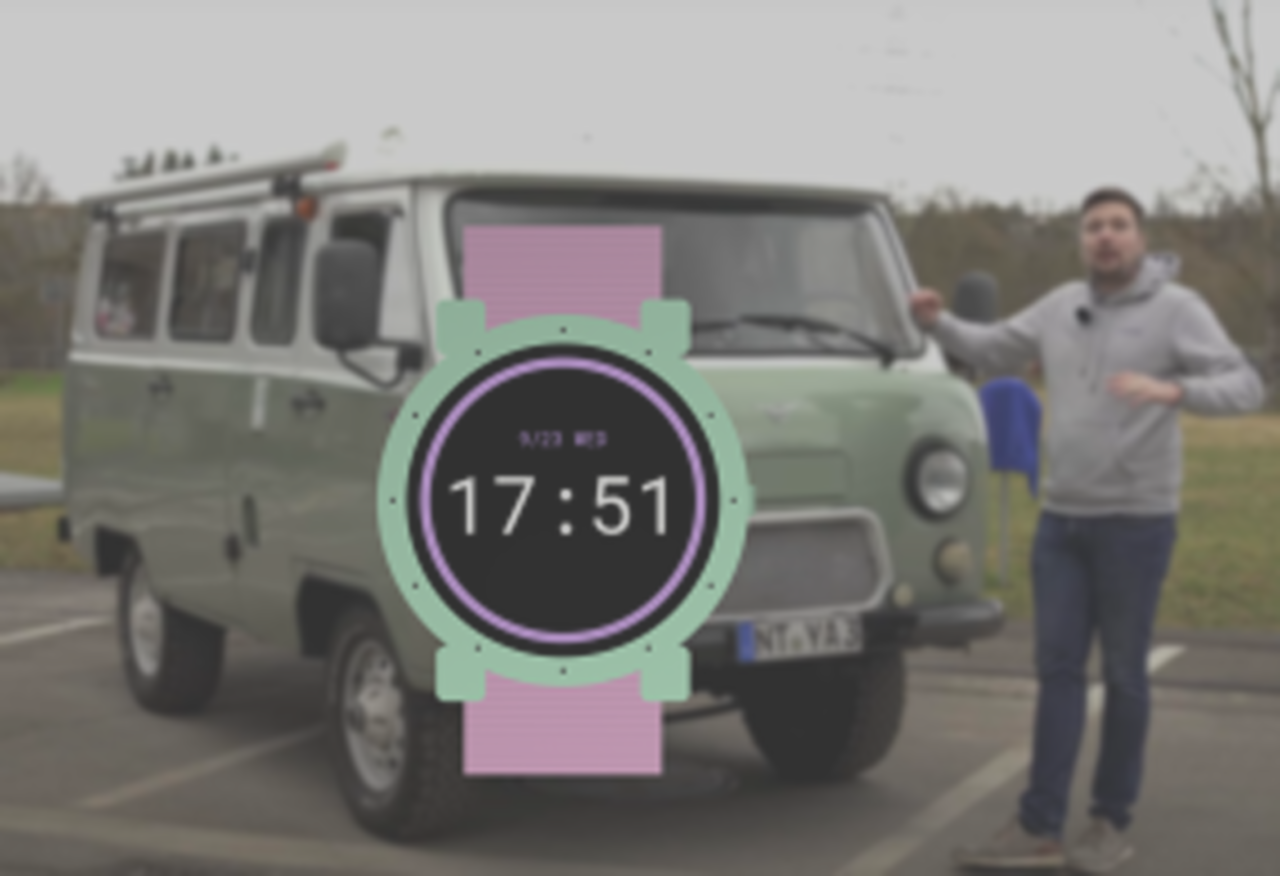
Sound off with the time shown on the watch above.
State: 17:51
